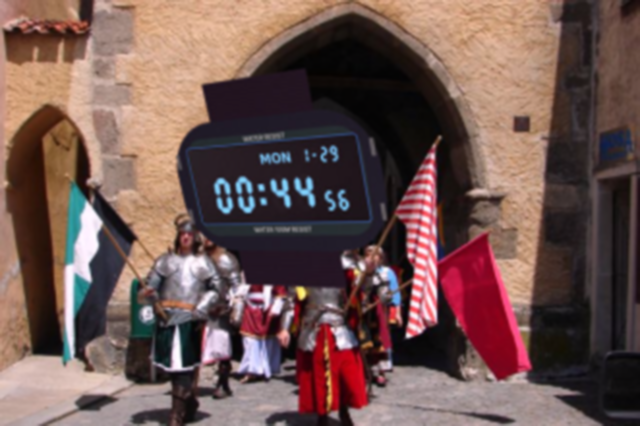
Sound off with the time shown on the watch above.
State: 0:44:56
